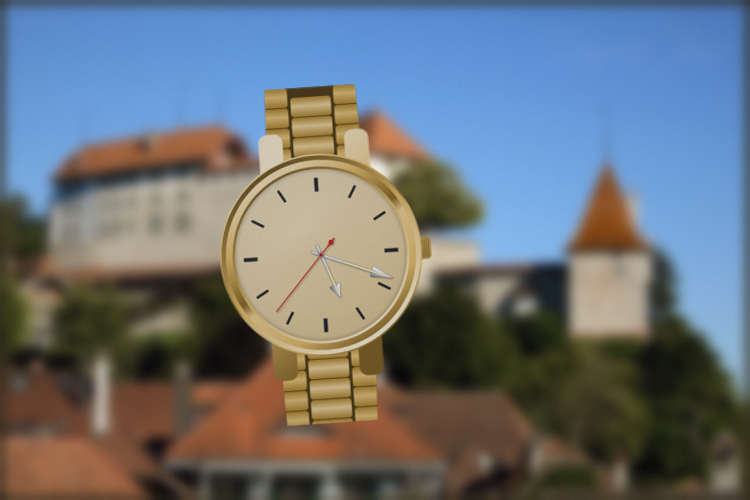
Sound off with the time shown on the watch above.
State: 5:18:37
